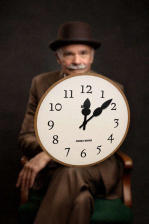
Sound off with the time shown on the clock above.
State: 12:08
